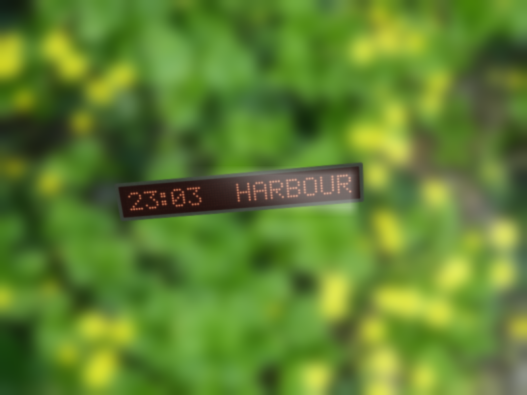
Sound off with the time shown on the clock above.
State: 23:03
